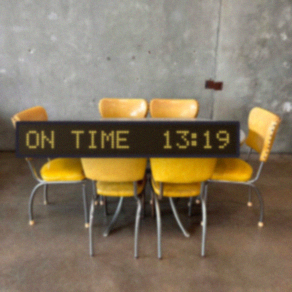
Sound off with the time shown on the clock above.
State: 13:19
